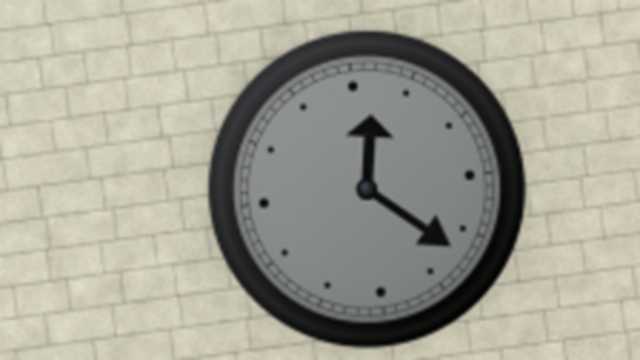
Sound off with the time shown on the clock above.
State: 12:22
